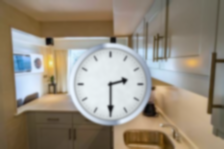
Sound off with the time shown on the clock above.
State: 2:30
